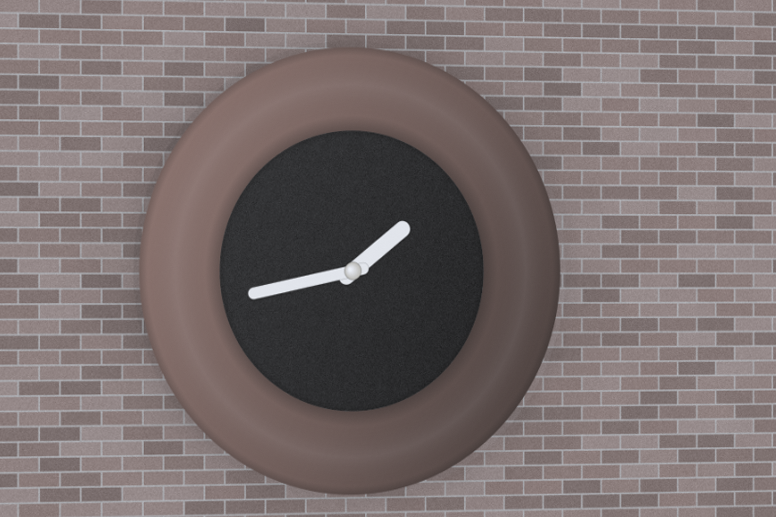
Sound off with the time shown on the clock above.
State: 1:43
